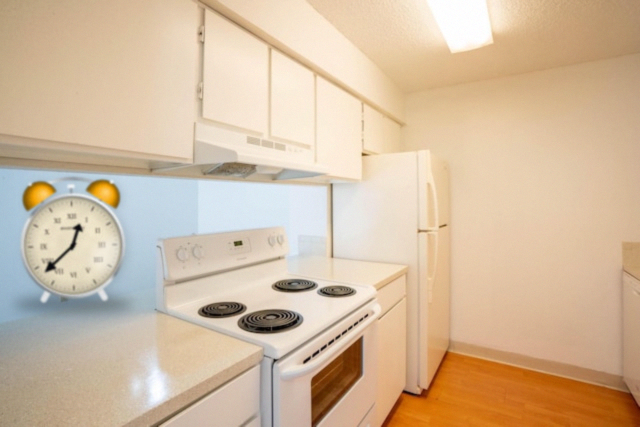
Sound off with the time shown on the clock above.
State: 12:38
